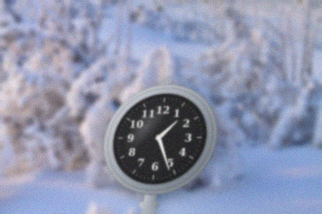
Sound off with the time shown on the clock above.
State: 1:26
